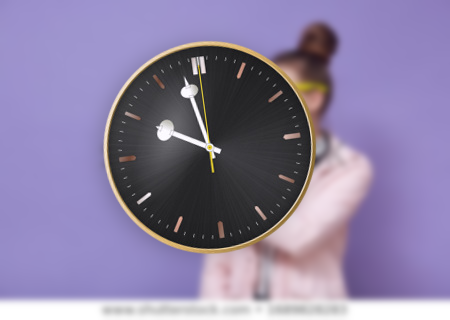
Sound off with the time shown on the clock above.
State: 9:58:00
